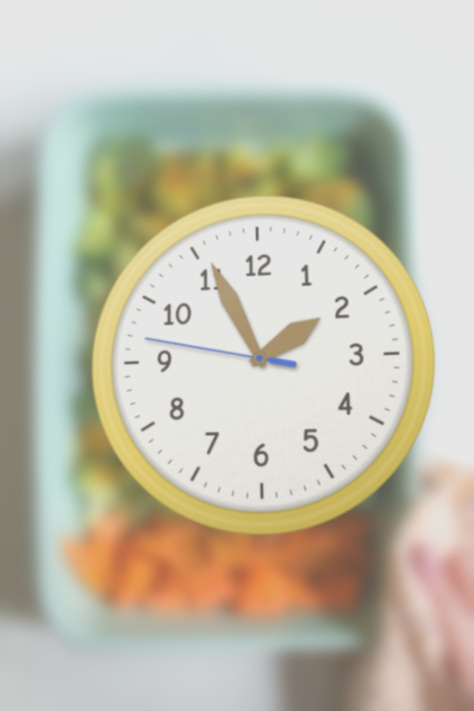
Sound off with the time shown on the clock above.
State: 1:55:47
